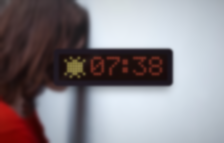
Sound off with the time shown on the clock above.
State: 7:38
